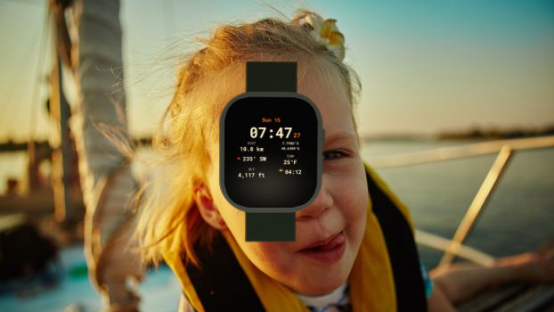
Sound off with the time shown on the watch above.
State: 7:47
